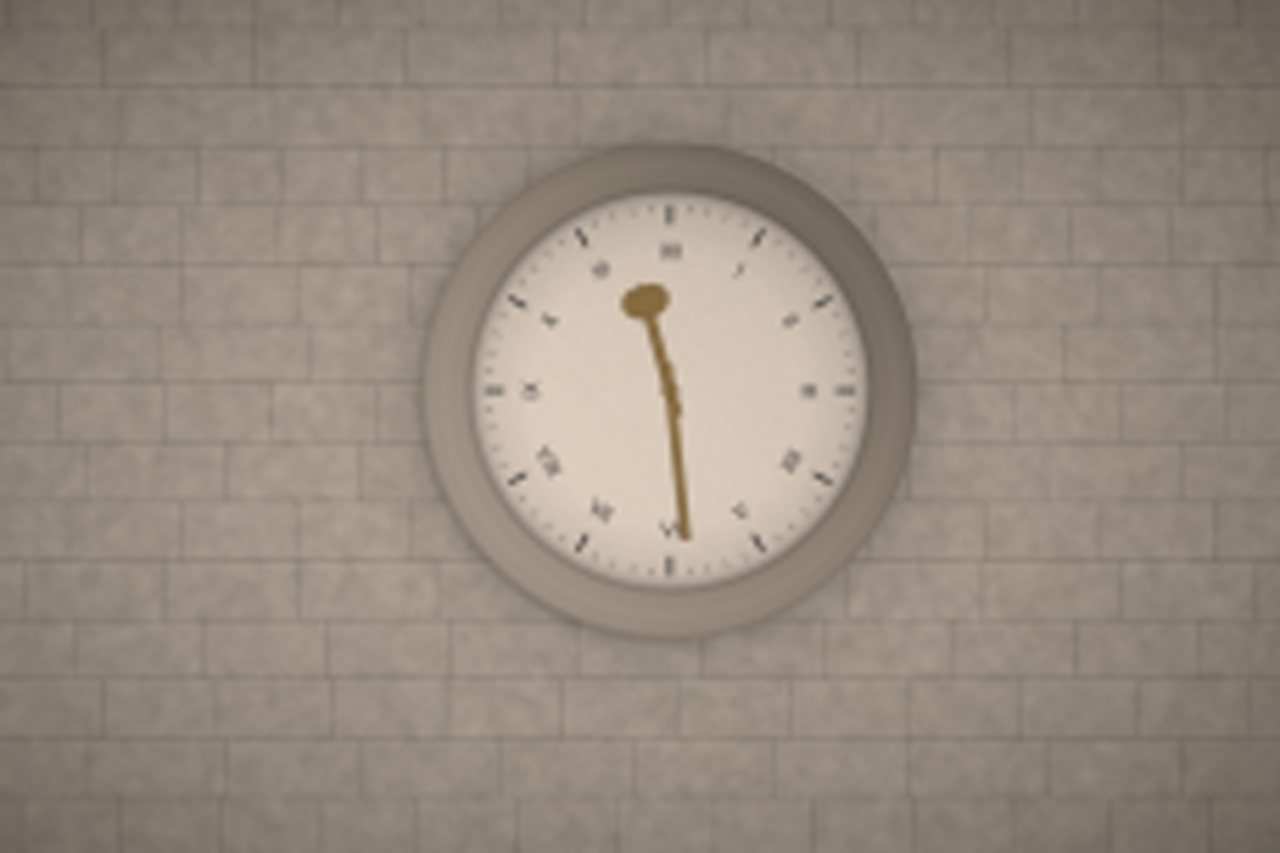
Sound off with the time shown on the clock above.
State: 11:29
